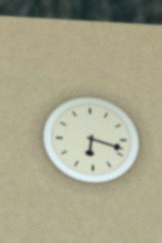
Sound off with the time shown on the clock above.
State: 6:18
